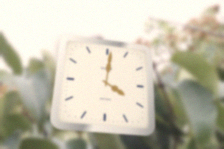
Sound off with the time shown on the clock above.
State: 4:01
